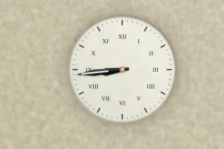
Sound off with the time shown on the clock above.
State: 8:44
